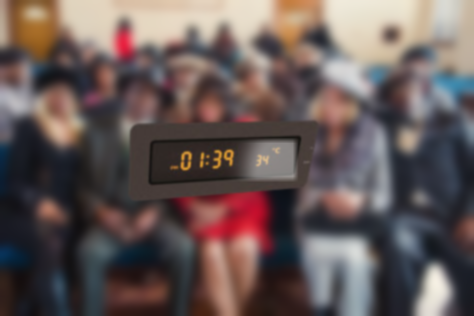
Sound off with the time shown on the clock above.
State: 1:39
